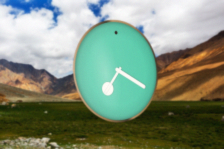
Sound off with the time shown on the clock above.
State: 7:20
